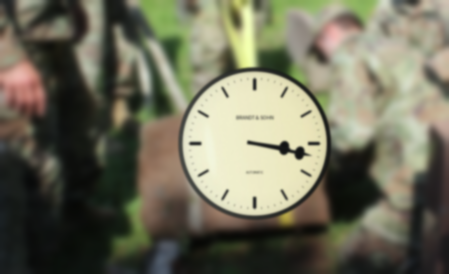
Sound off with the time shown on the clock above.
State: 3:17
